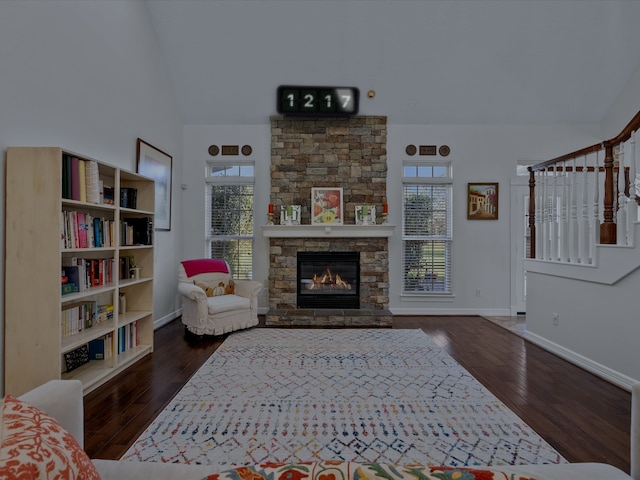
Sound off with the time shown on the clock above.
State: 12:17
